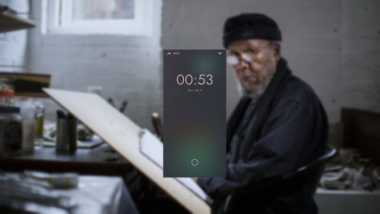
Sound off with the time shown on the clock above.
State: 0:53
